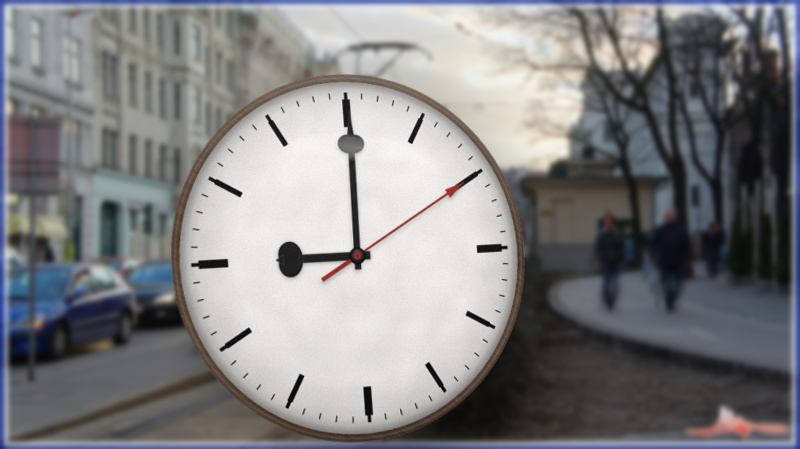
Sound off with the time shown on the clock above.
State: 9:00:10
